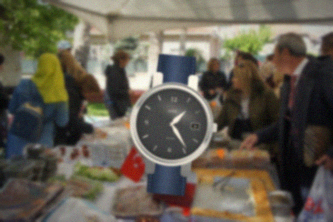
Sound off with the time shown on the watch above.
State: 1:24
